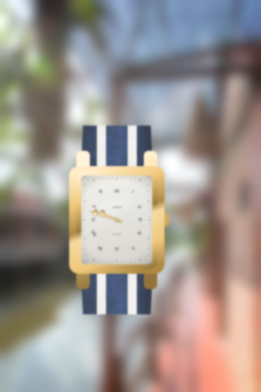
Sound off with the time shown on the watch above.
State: 9:48
